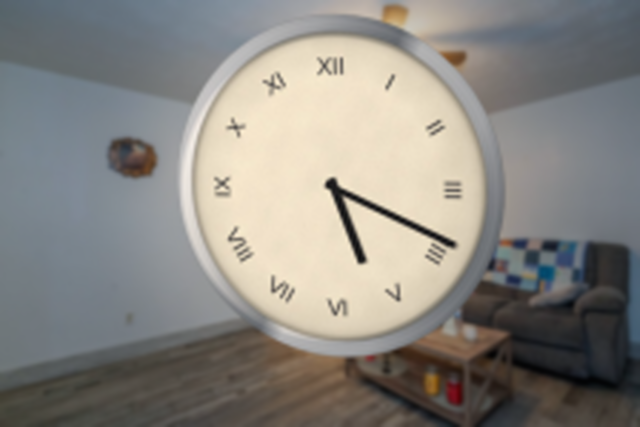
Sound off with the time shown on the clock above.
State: 5:19
